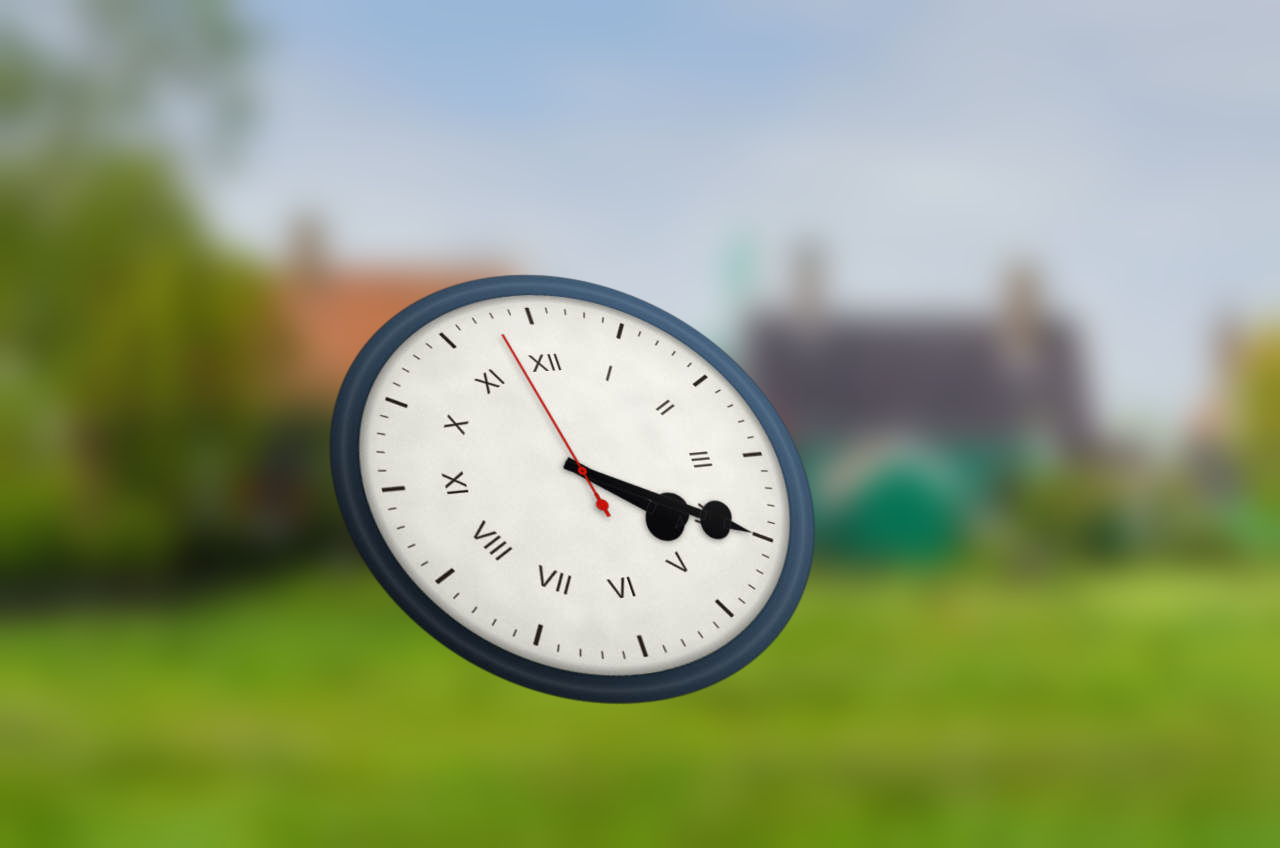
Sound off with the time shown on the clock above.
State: 4:19:58
